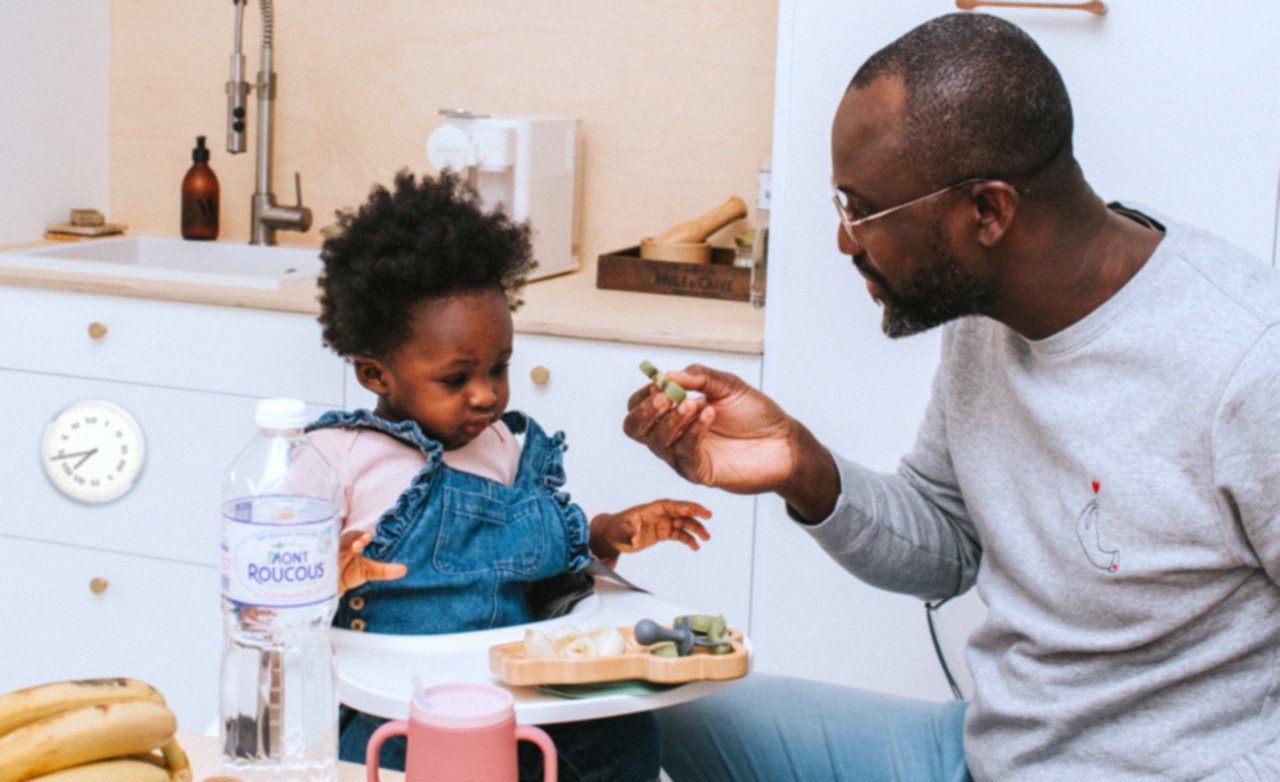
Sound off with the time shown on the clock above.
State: 7:44
